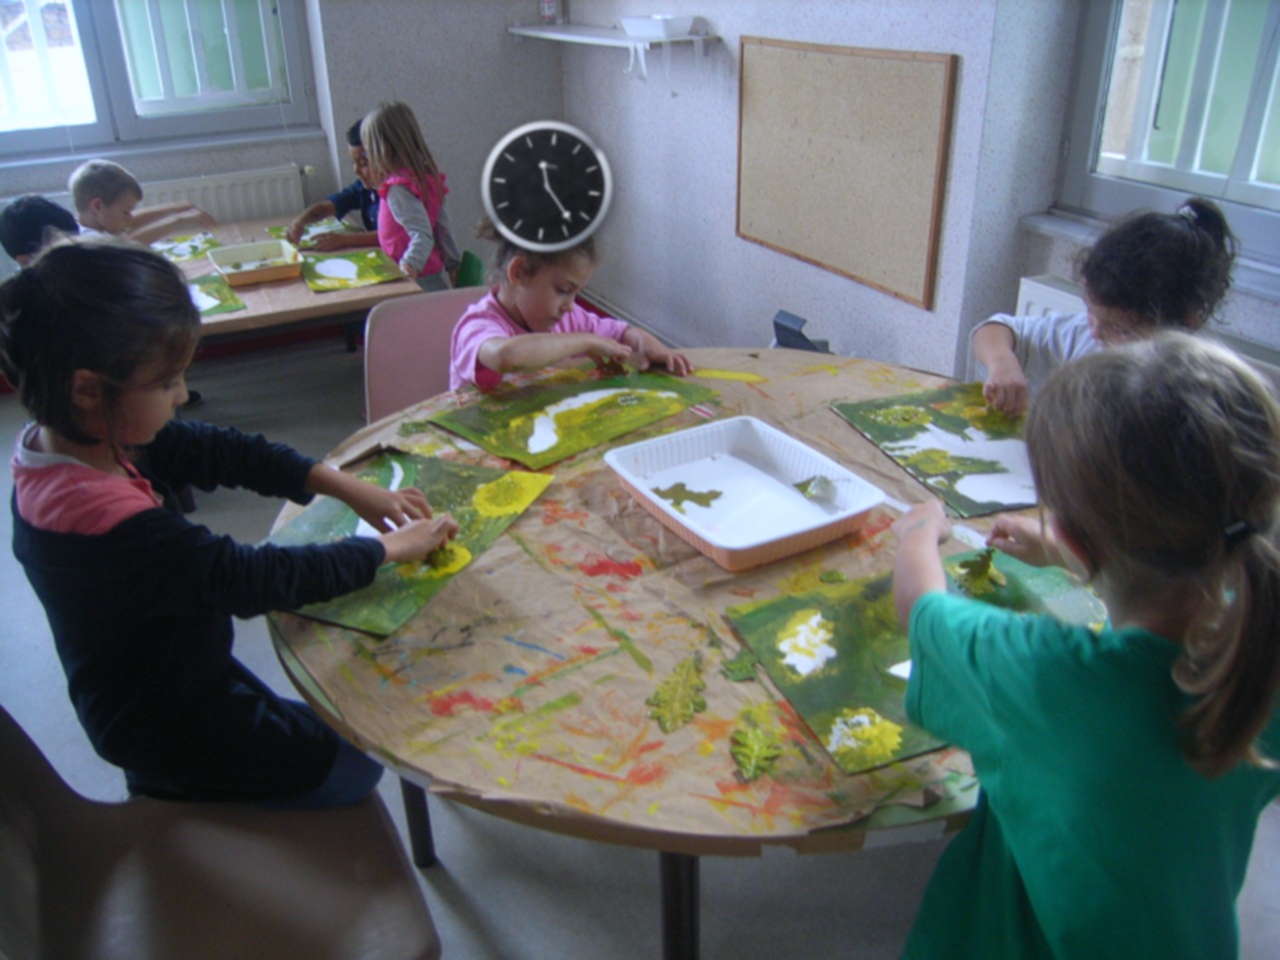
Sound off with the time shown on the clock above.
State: 11:23
